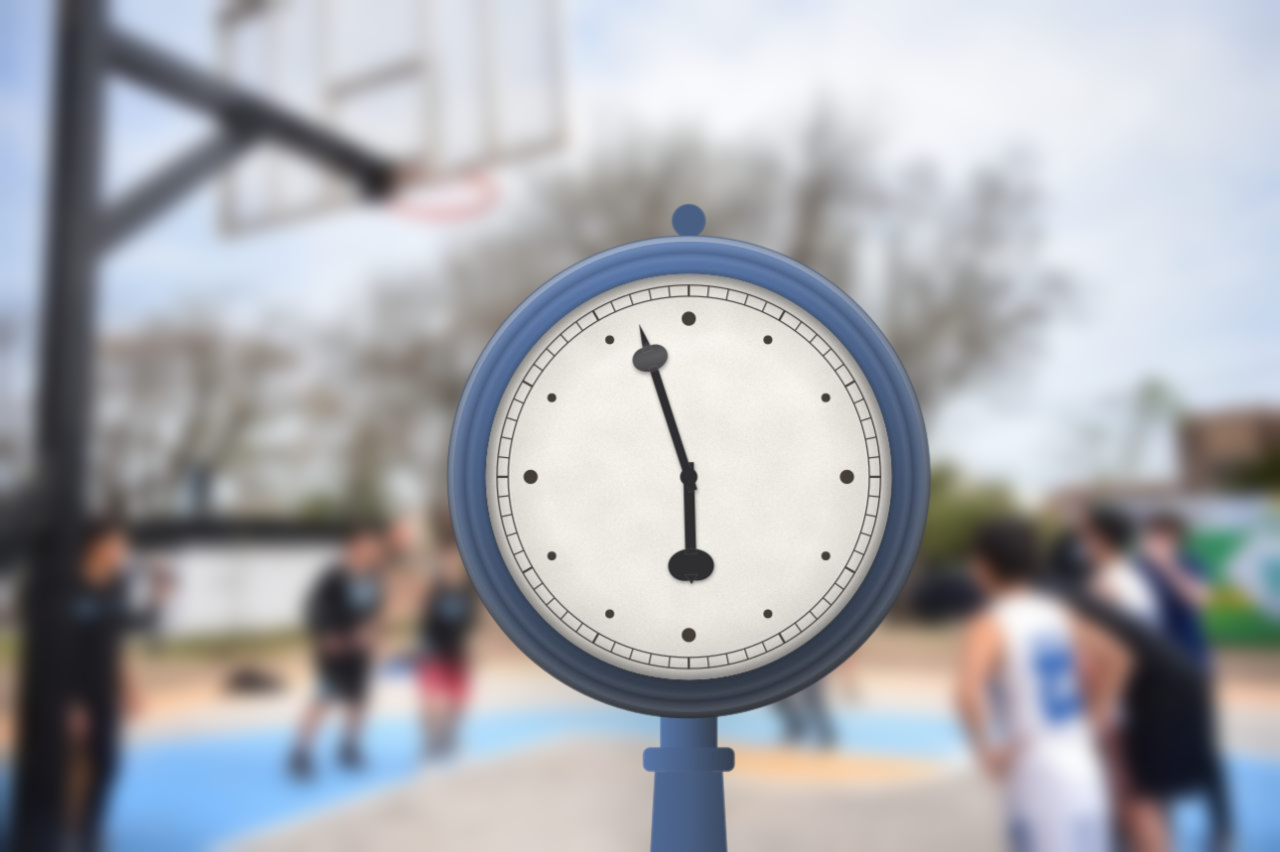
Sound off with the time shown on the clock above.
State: 5:57
